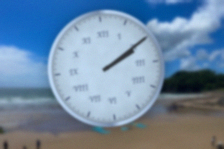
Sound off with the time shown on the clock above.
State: 2:10
